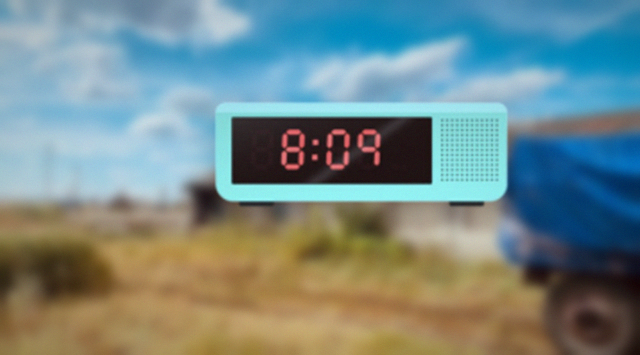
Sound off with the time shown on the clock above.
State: 8:09
